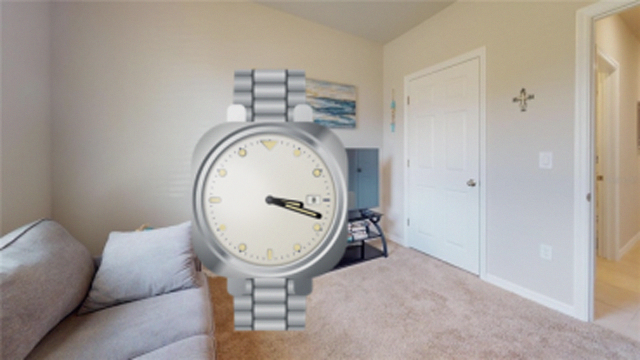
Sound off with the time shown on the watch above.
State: 3:18
